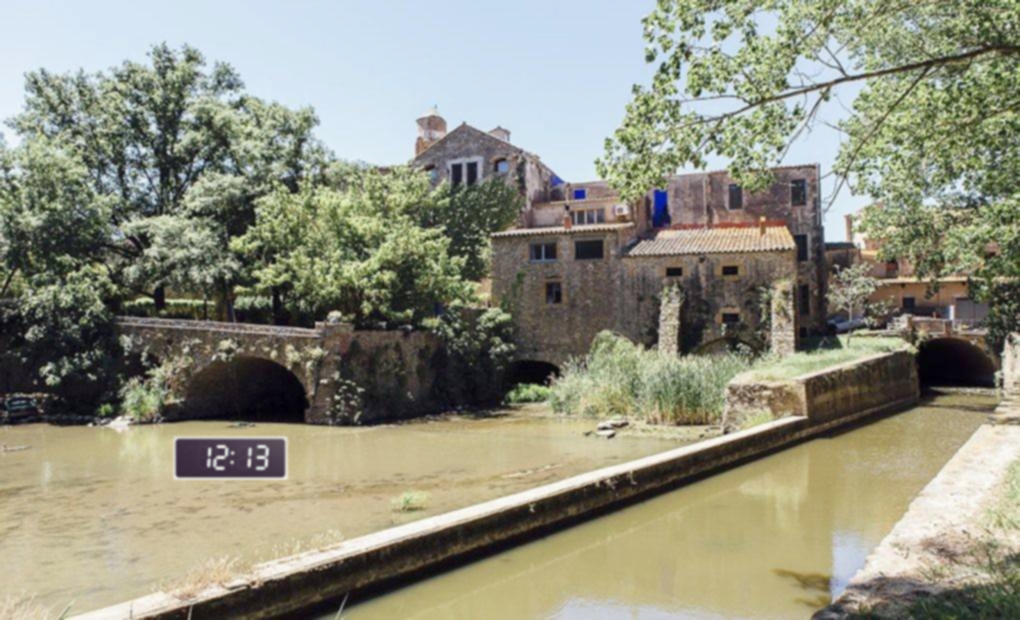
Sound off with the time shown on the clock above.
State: 12:13
